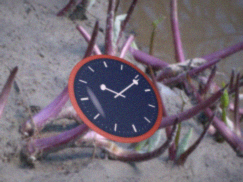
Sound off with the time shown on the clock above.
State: 10:11
